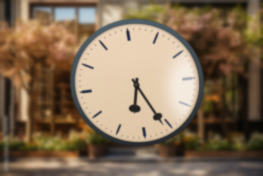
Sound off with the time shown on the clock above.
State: 6:26
